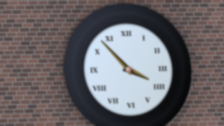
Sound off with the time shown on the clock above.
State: 3:53
